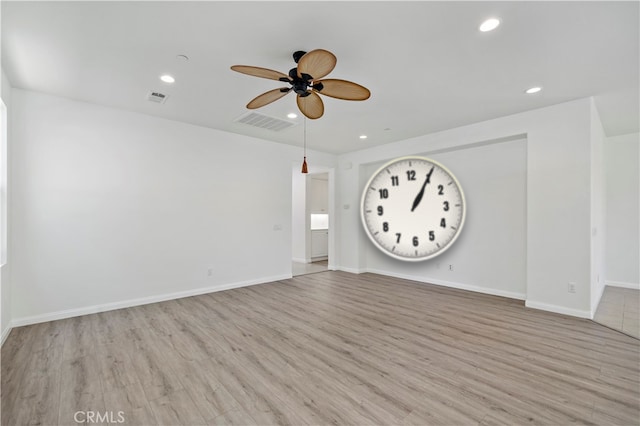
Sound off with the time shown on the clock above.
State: 1:05
